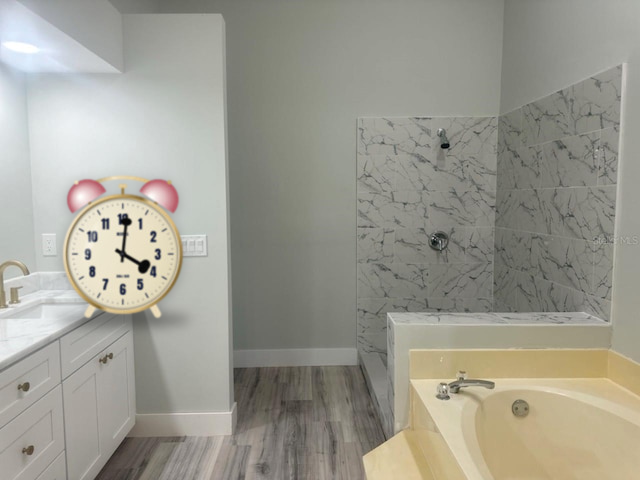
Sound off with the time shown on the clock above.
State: 4:01
